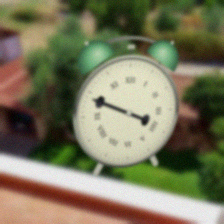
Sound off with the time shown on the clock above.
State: 3:49
